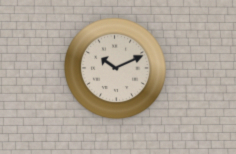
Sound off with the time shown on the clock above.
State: 10:11
